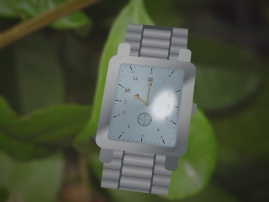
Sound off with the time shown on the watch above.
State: 10:00
